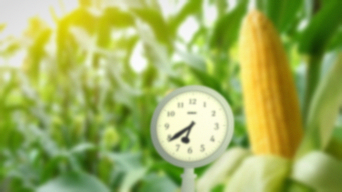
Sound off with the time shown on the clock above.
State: 6:39
